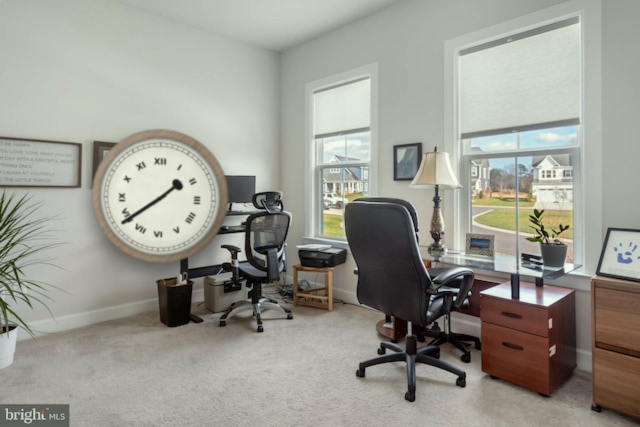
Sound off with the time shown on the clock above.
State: 1:39
